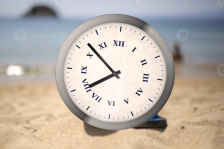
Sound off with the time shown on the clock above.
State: 7:52
